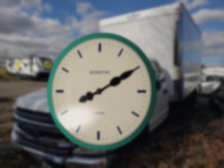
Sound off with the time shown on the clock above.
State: 8:10
